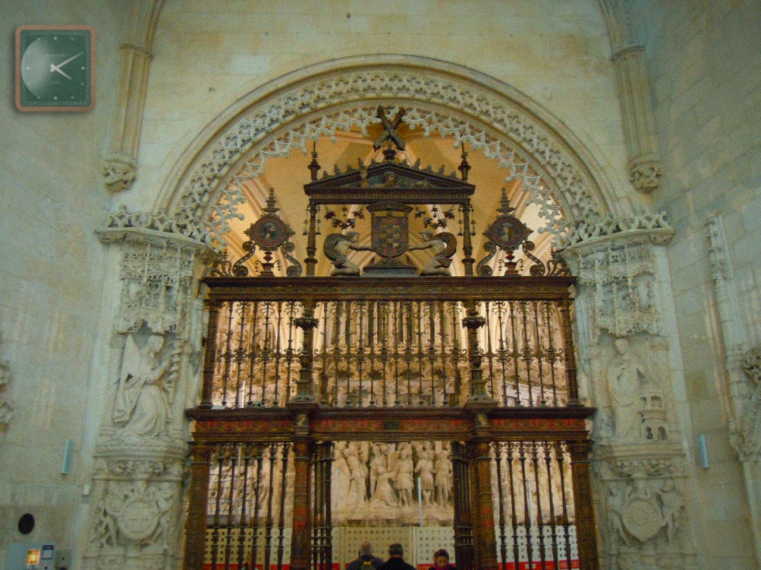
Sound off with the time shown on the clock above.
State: 4:10
